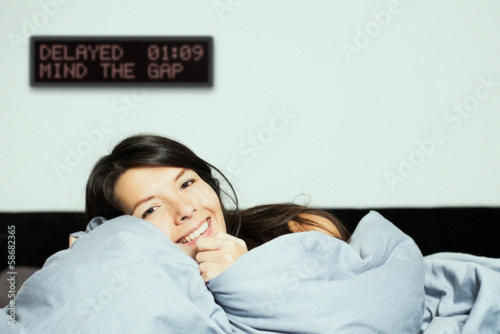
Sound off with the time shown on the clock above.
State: 1:09
